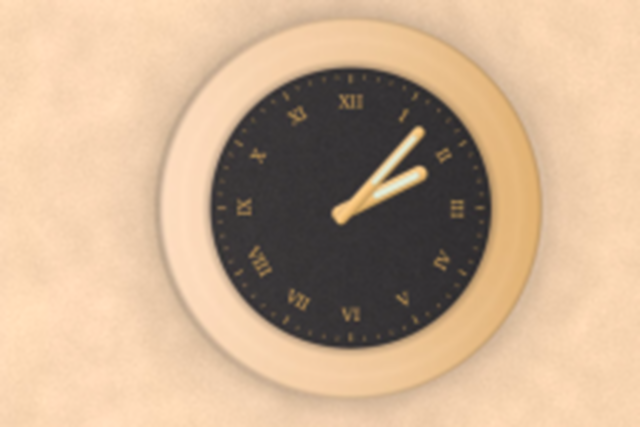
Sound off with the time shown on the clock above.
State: 2:07
